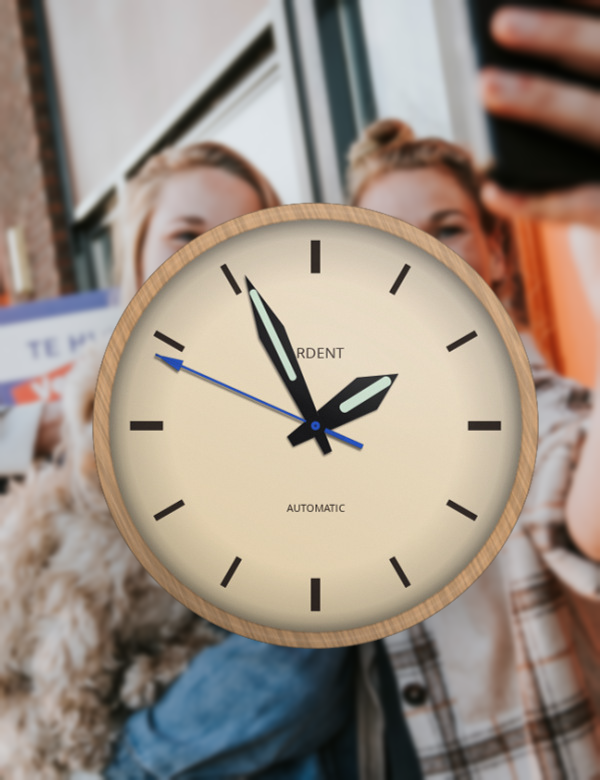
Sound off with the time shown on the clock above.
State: 1:55:49
